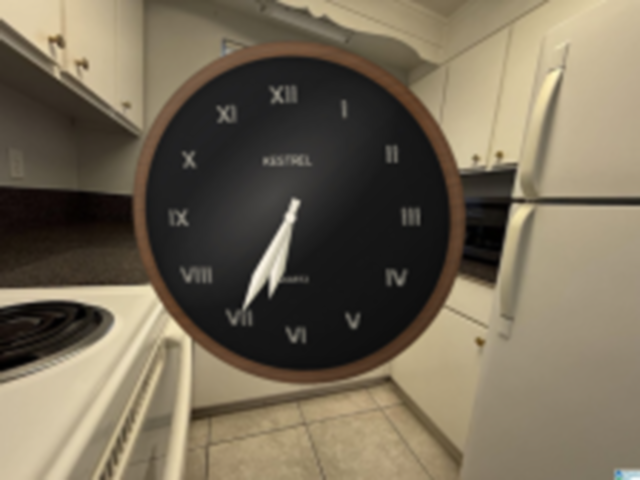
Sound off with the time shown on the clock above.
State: 6:35
